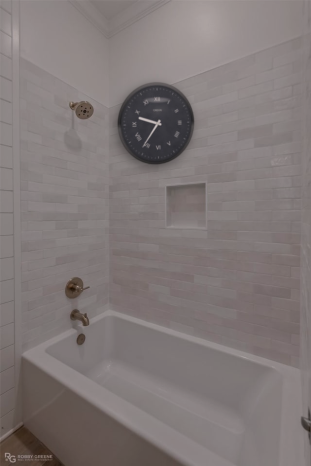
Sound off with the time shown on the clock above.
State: 9:36
